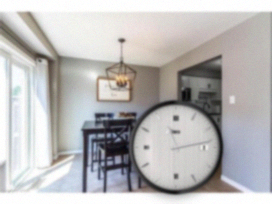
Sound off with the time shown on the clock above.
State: 11:13
